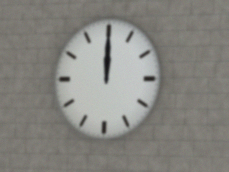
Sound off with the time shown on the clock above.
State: 12:00
